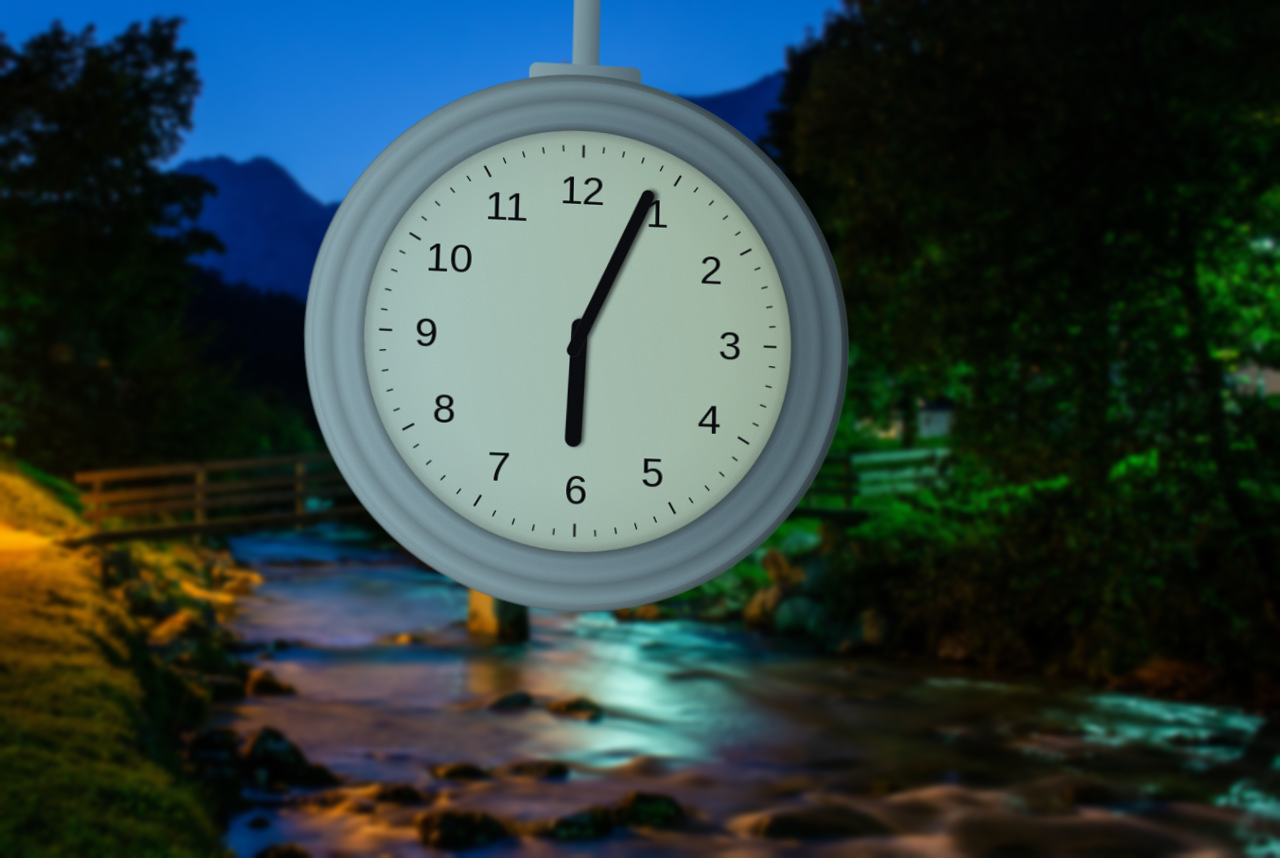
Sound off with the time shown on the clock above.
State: 6:04
